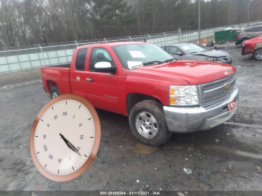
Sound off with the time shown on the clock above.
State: 4:21
